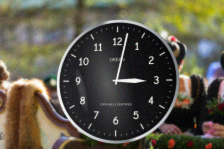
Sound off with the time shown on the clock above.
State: 3:02
